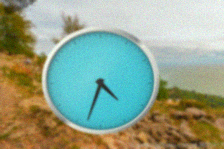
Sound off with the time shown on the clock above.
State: 4:33
